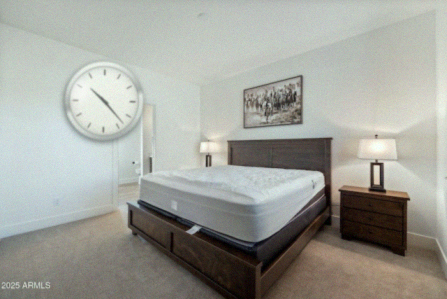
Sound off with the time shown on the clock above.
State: 10:23
